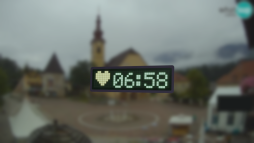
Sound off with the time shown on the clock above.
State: 6:58
